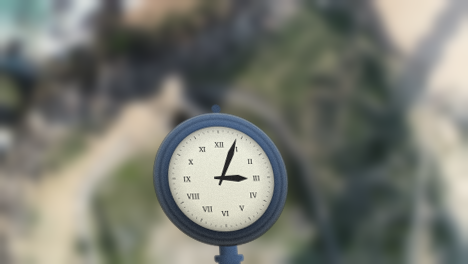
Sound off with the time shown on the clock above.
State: 3:04
